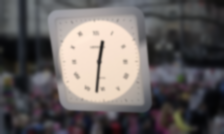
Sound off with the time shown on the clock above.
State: 12:32
